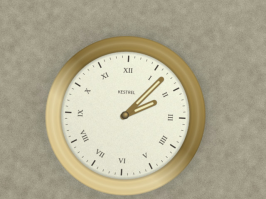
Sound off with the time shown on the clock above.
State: 2:07
